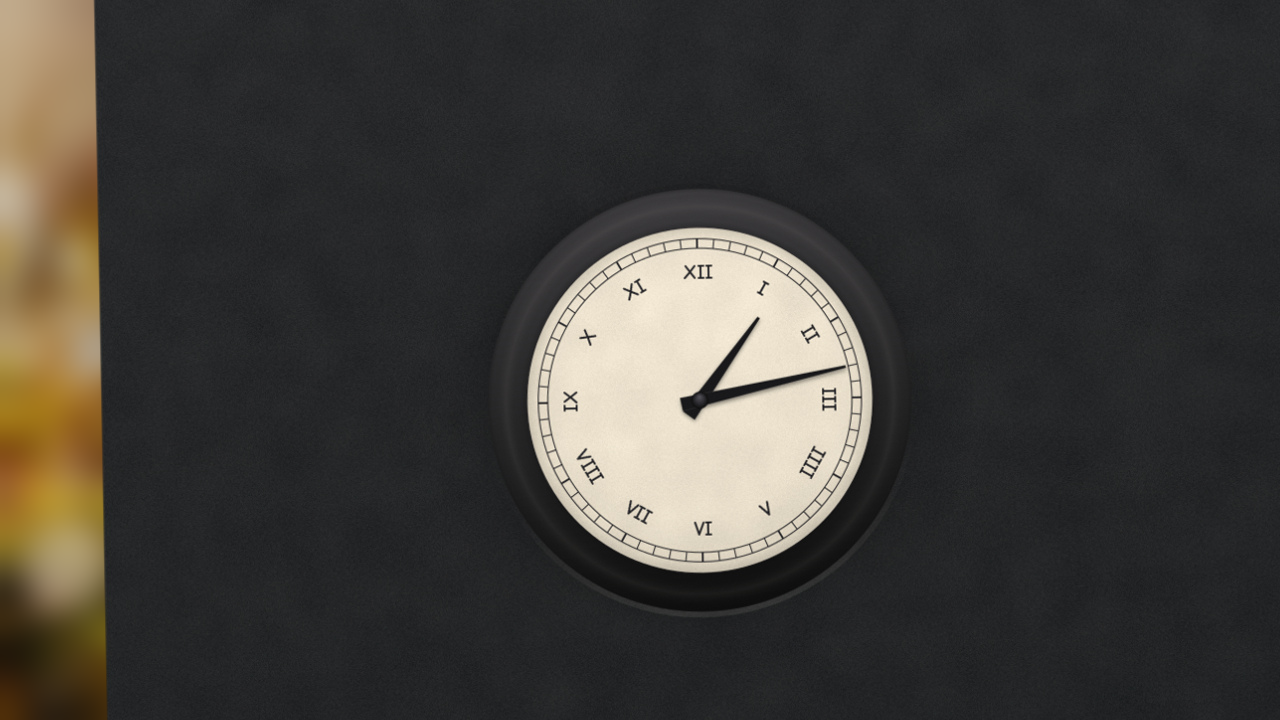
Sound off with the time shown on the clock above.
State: 1:13
